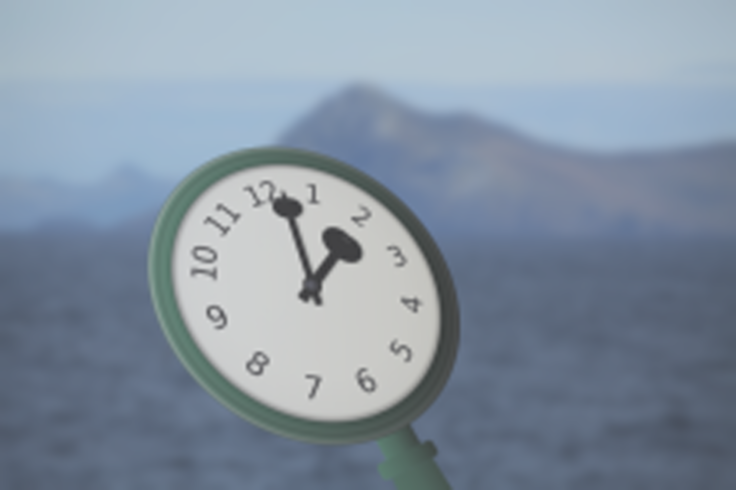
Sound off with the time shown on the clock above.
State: 2:02
